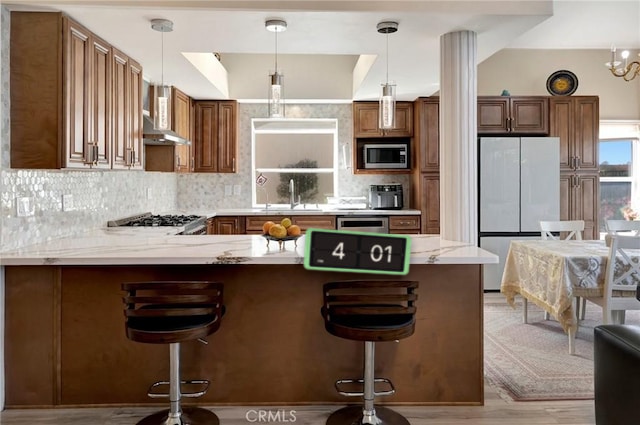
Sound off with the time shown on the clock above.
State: 4:01
